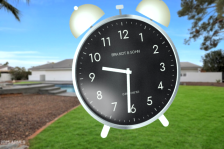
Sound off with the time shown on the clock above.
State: 9:31
